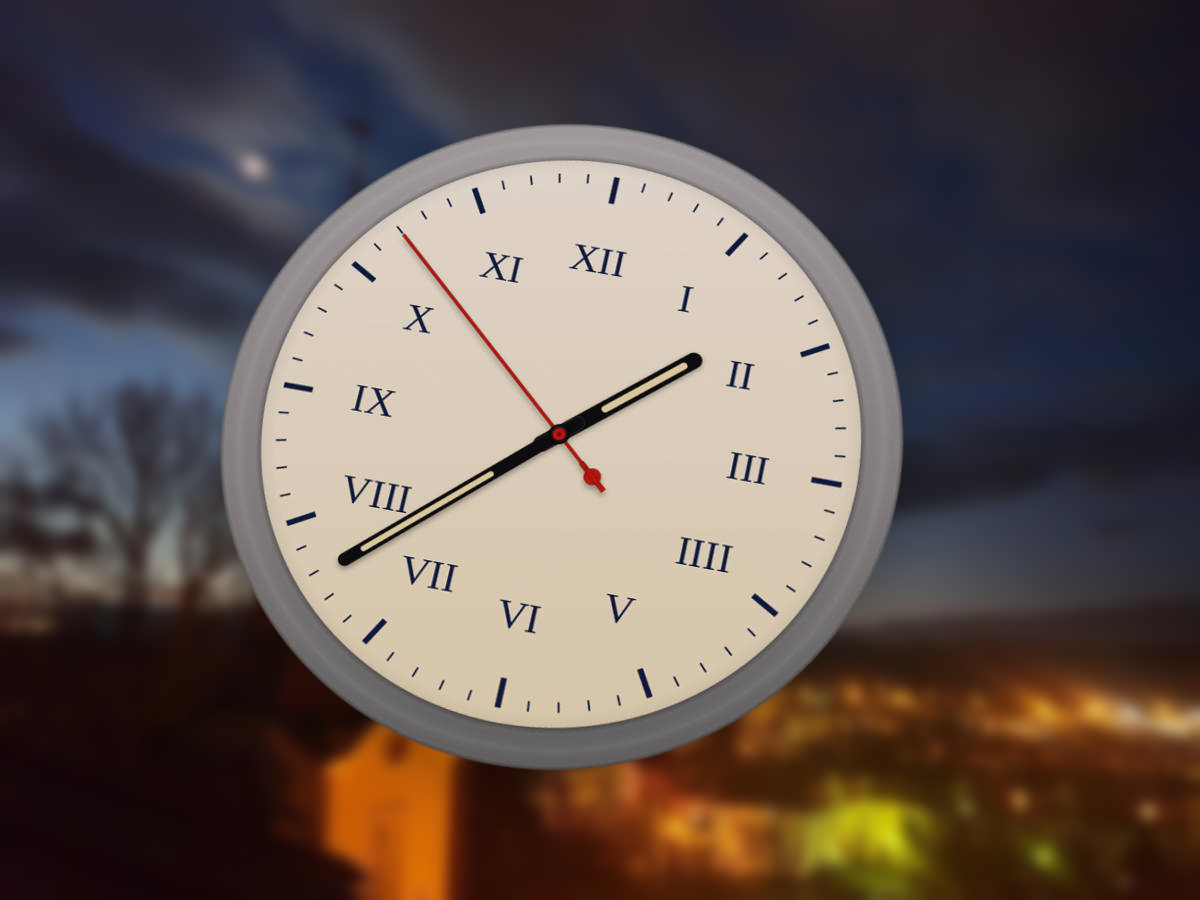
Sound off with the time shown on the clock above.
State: 1:37:52
